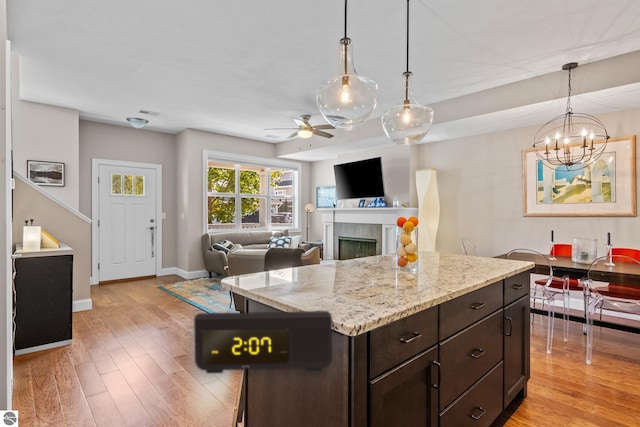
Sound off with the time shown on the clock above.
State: 2:07
